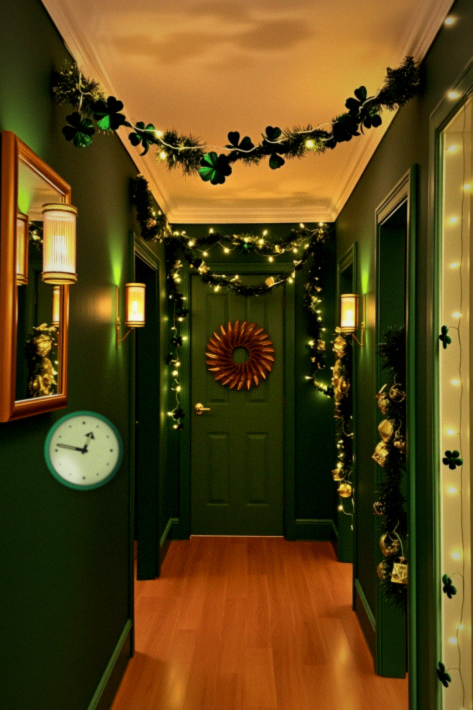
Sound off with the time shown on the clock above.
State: 12:47
